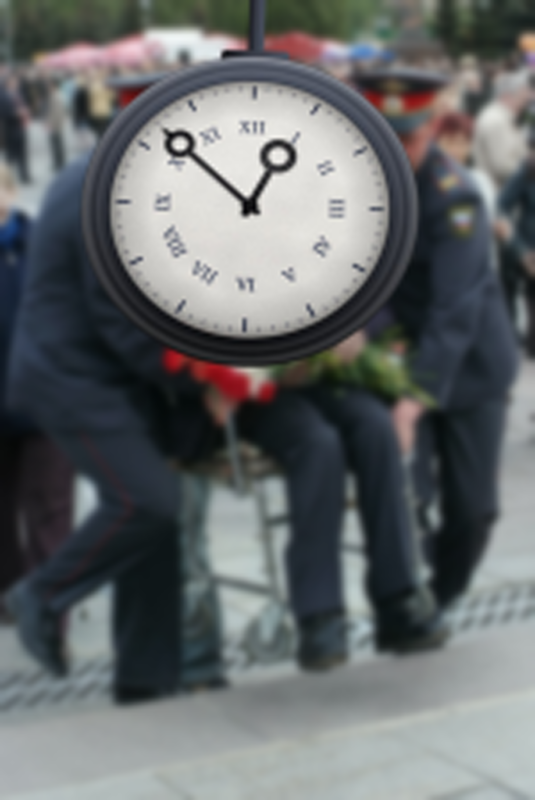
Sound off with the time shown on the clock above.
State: 12:52
